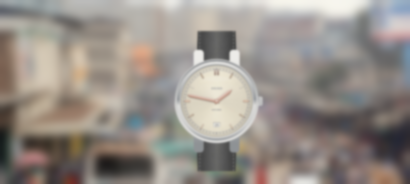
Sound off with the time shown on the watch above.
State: 1:47
